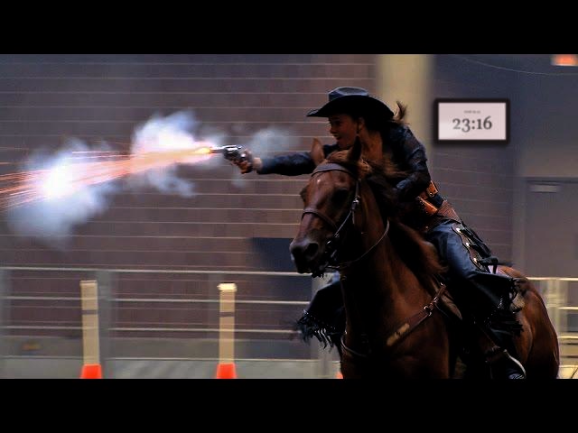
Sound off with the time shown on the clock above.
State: 23:16
